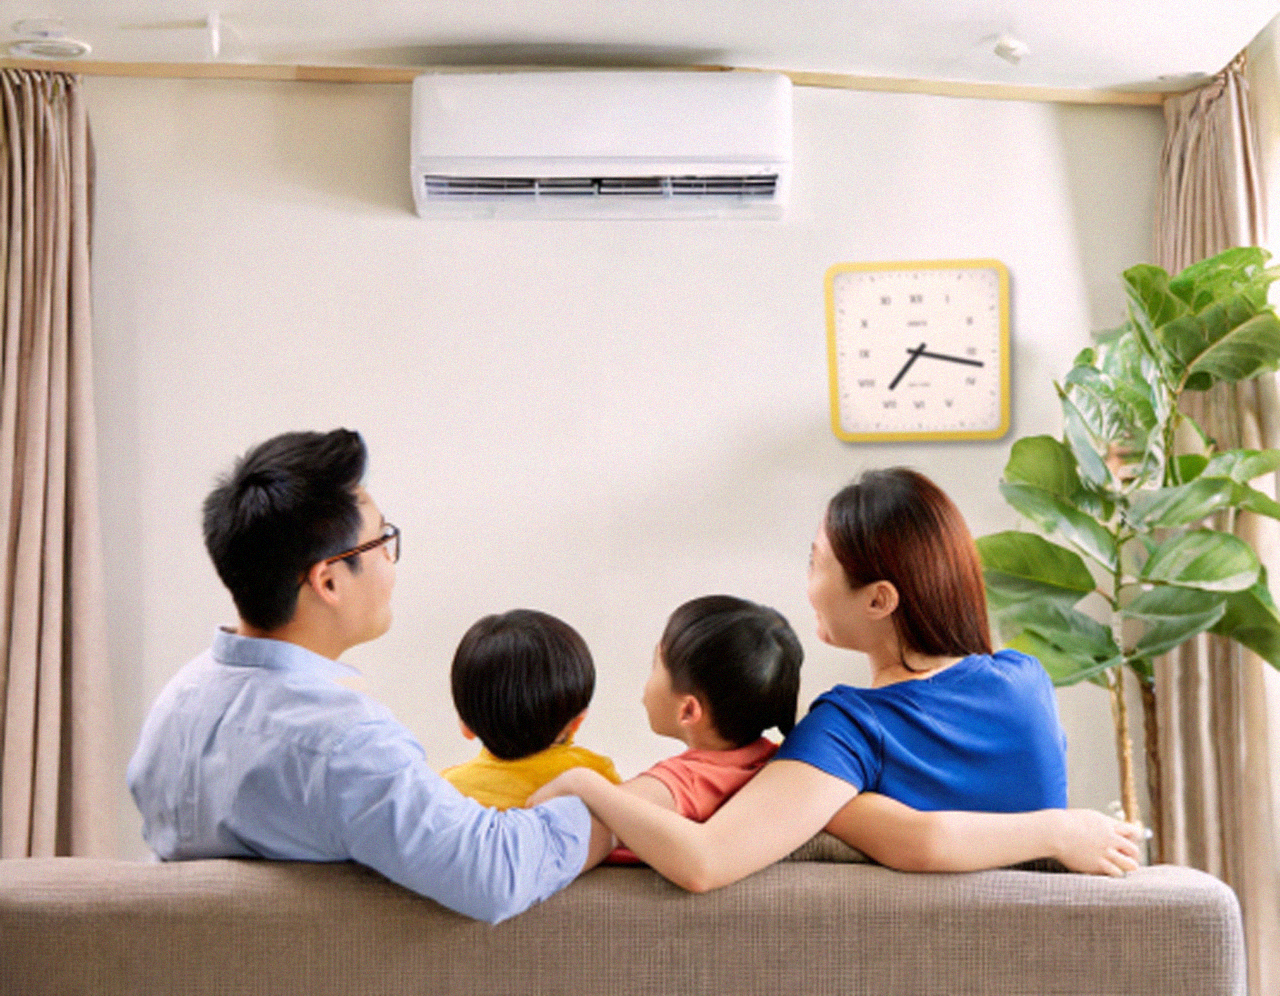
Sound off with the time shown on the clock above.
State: 7:17
